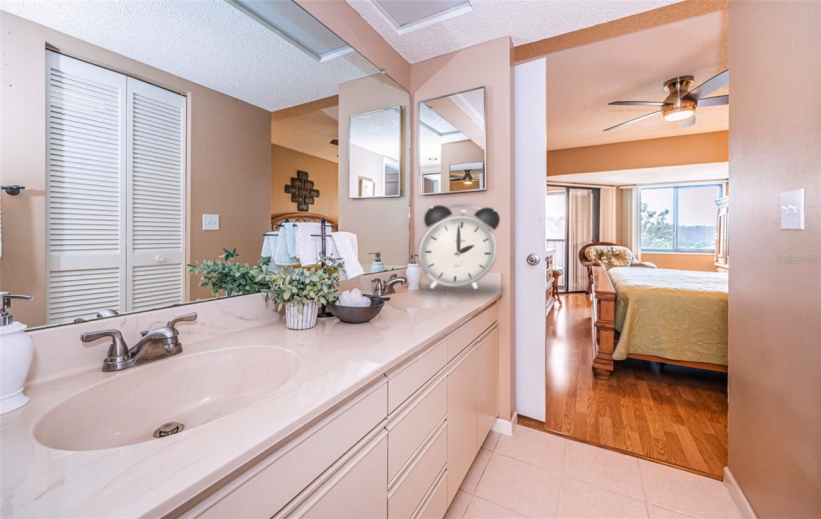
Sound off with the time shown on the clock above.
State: 1:59
